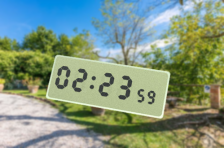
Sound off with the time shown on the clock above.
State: 2:23:59
